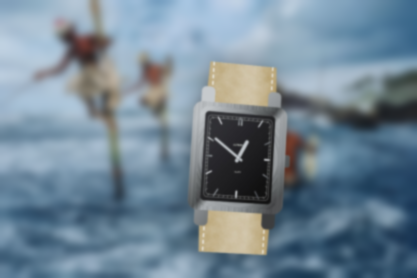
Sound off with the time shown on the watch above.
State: 12:51
